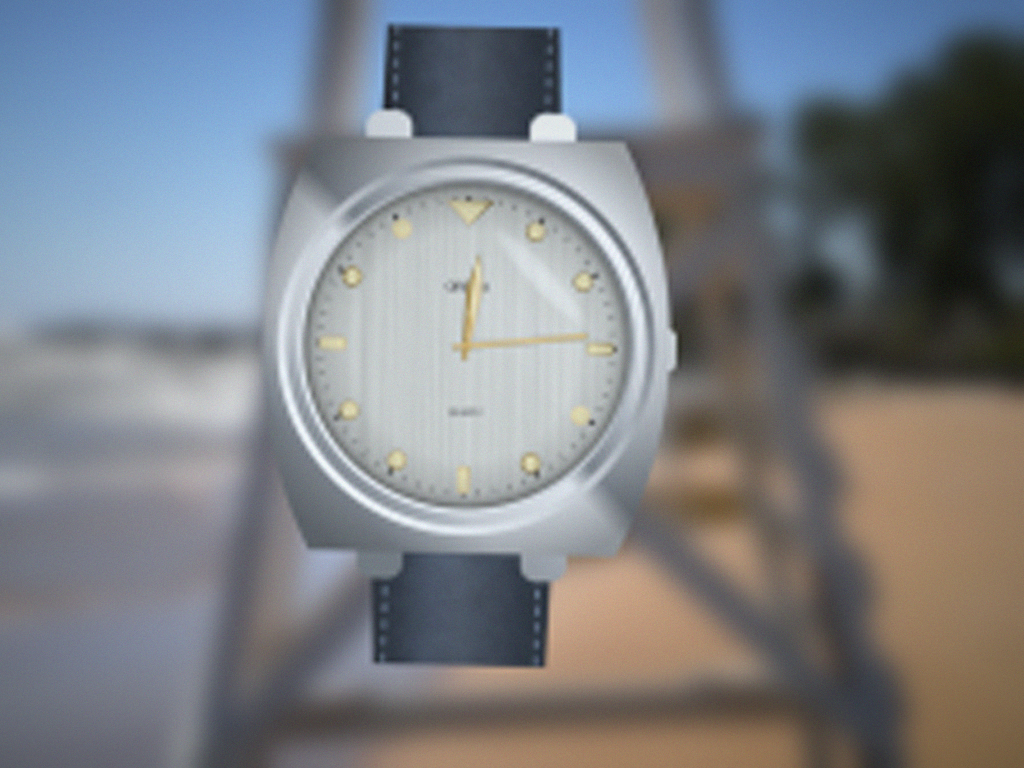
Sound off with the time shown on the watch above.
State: 12:14
